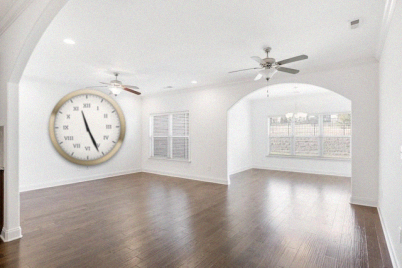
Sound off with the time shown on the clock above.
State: 11:26
